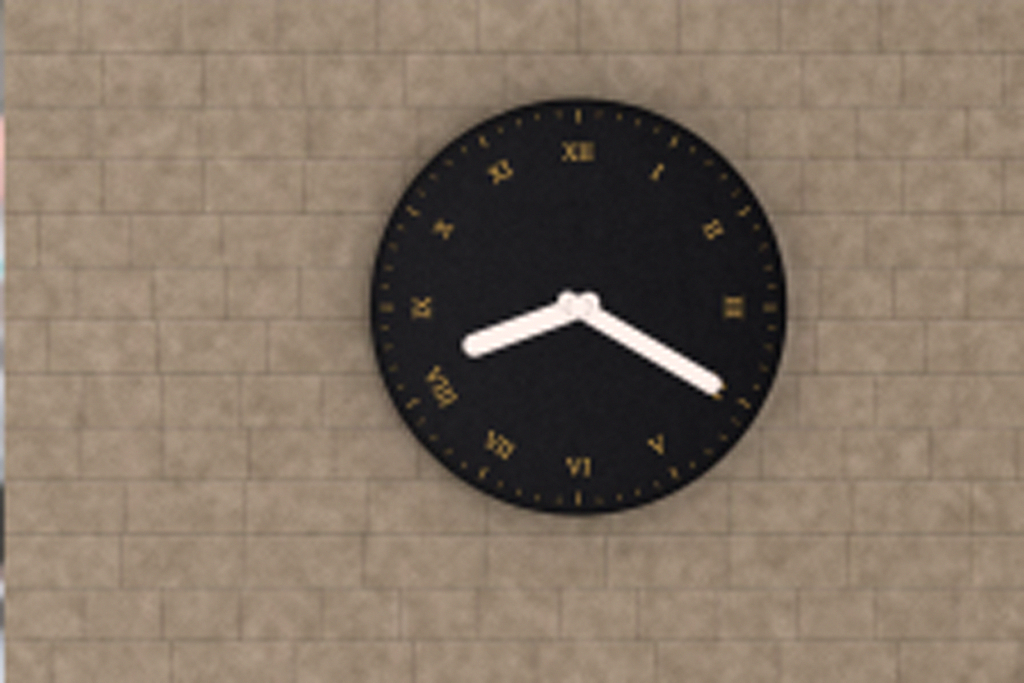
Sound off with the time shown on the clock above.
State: 8:20
